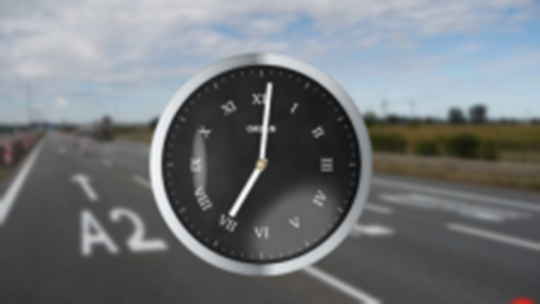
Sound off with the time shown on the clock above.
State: 7:01
